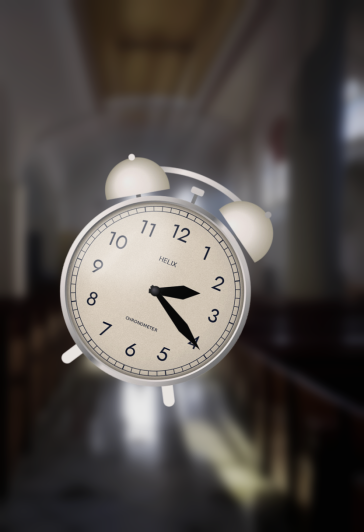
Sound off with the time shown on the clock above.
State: 2:20
